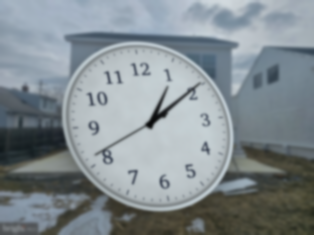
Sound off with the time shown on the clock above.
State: 1:09:41
